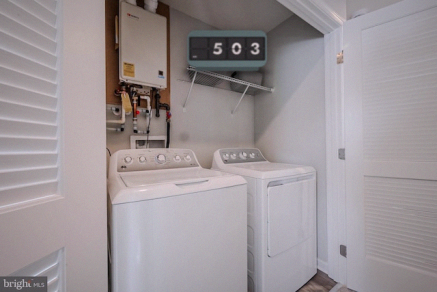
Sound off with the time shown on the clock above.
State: 5:03
